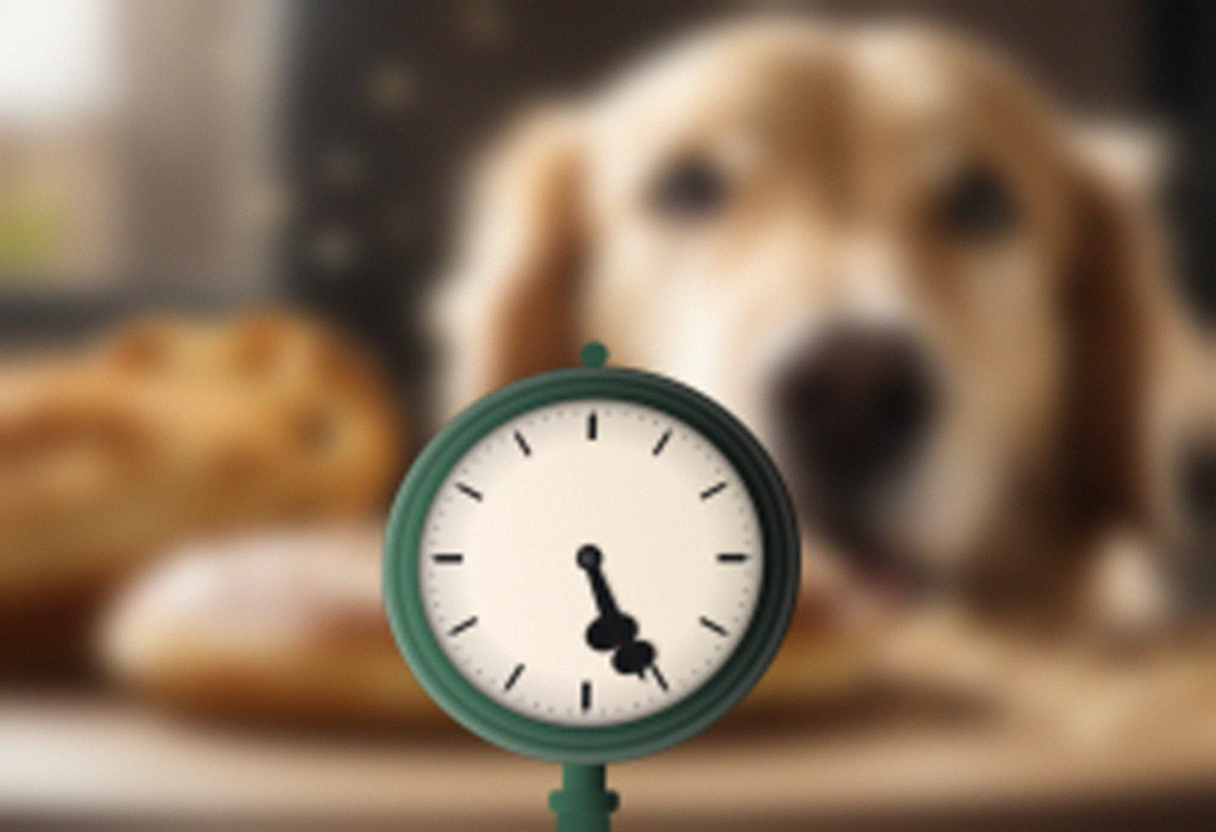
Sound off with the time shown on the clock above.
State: 5:26
